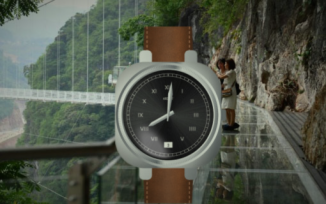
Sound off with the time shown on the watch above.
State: 8:01
